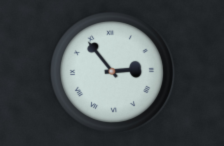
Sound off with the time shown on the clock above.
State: 2:54
